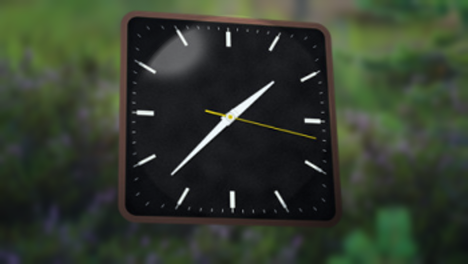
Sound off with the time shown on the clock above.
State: 1:37:17
